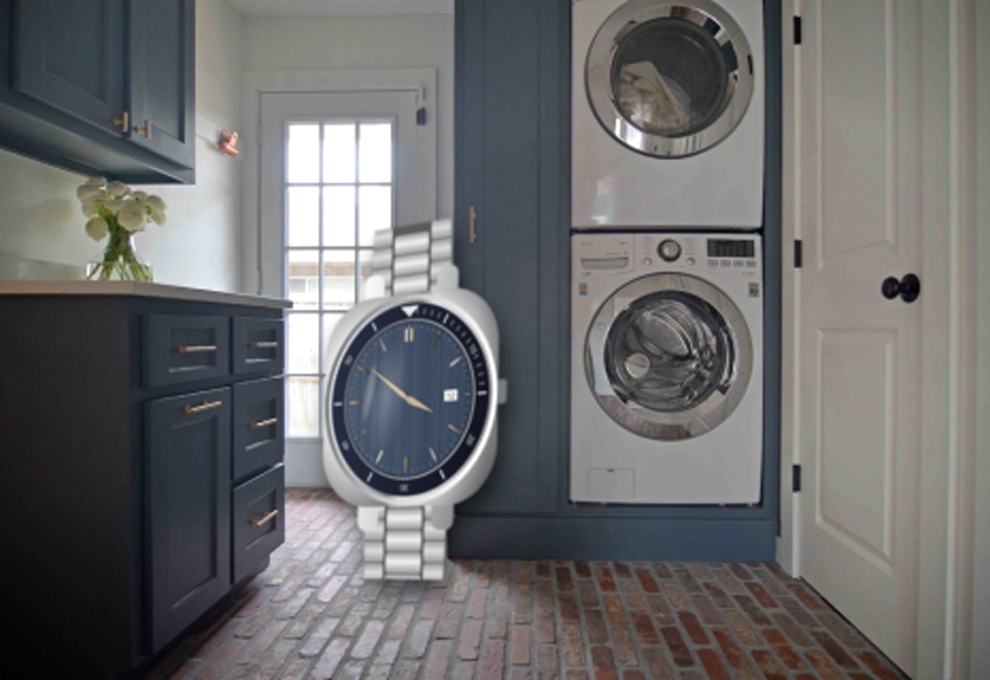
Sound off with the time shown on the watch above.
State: 3:51
